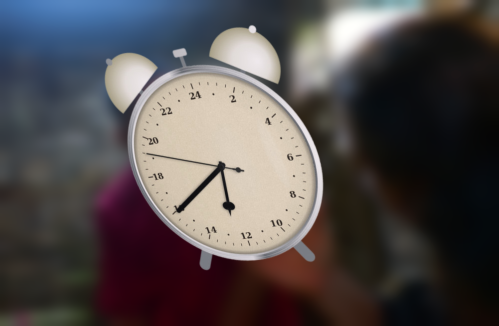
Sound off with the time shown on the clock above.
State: 12:39:48
